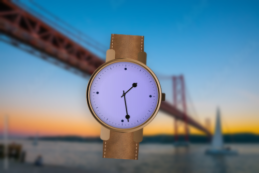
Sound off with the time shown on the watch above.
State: 1:28
